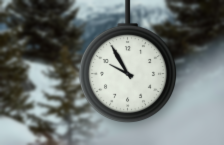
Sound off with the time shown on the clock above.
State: 9:55
